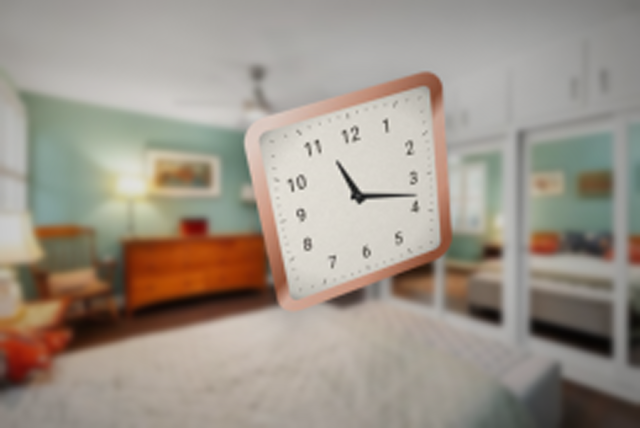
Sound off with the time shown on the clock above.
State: 11:18
